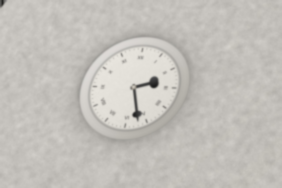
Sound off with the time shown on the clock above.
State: 2:27
